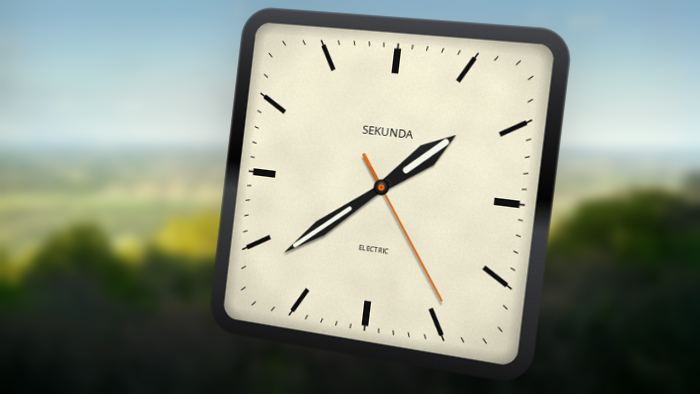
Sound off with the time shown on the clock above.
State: 1:38:24
